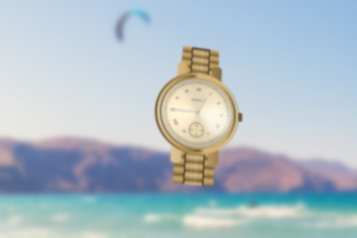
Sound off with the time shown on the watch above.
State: 12:45
